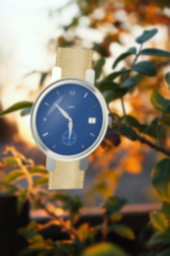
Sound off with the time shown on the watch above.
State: 5:52
